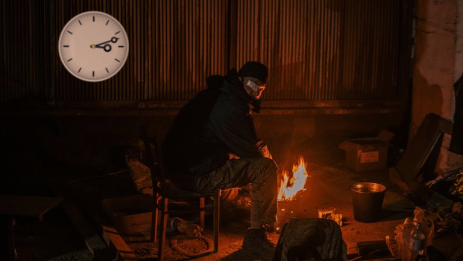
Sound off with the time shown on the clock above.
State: 3:12
